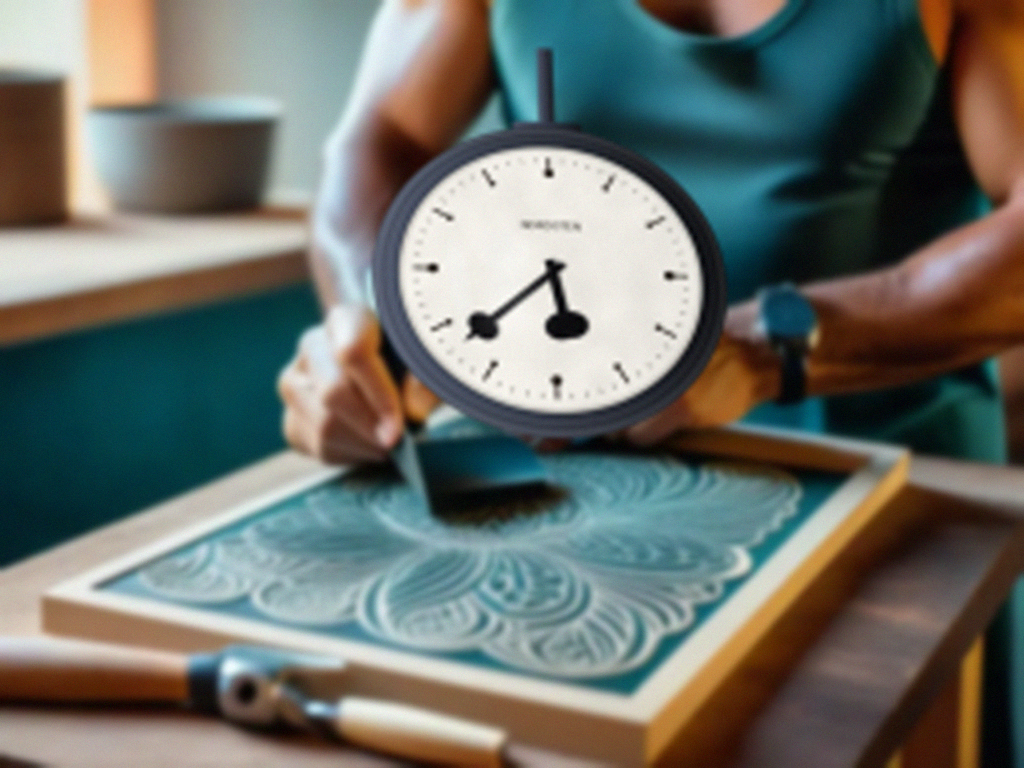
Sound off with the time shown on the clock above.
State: 5:38
